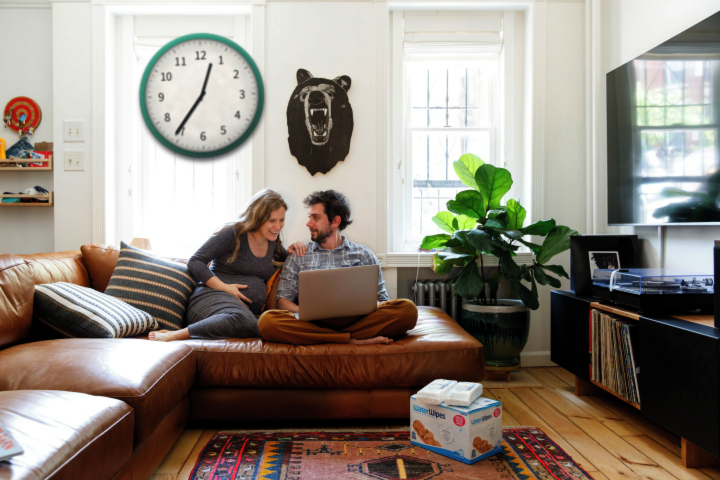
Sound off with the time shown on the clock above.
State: 12:36
